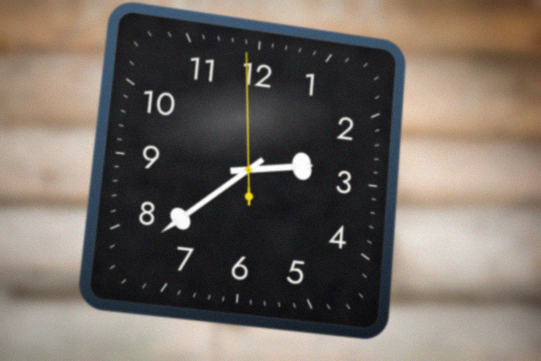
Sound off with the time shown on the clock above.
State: 2:37:59
